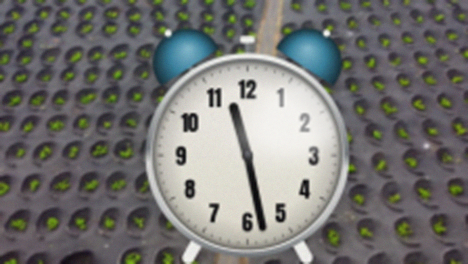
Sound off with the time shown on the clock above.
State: 11:28
